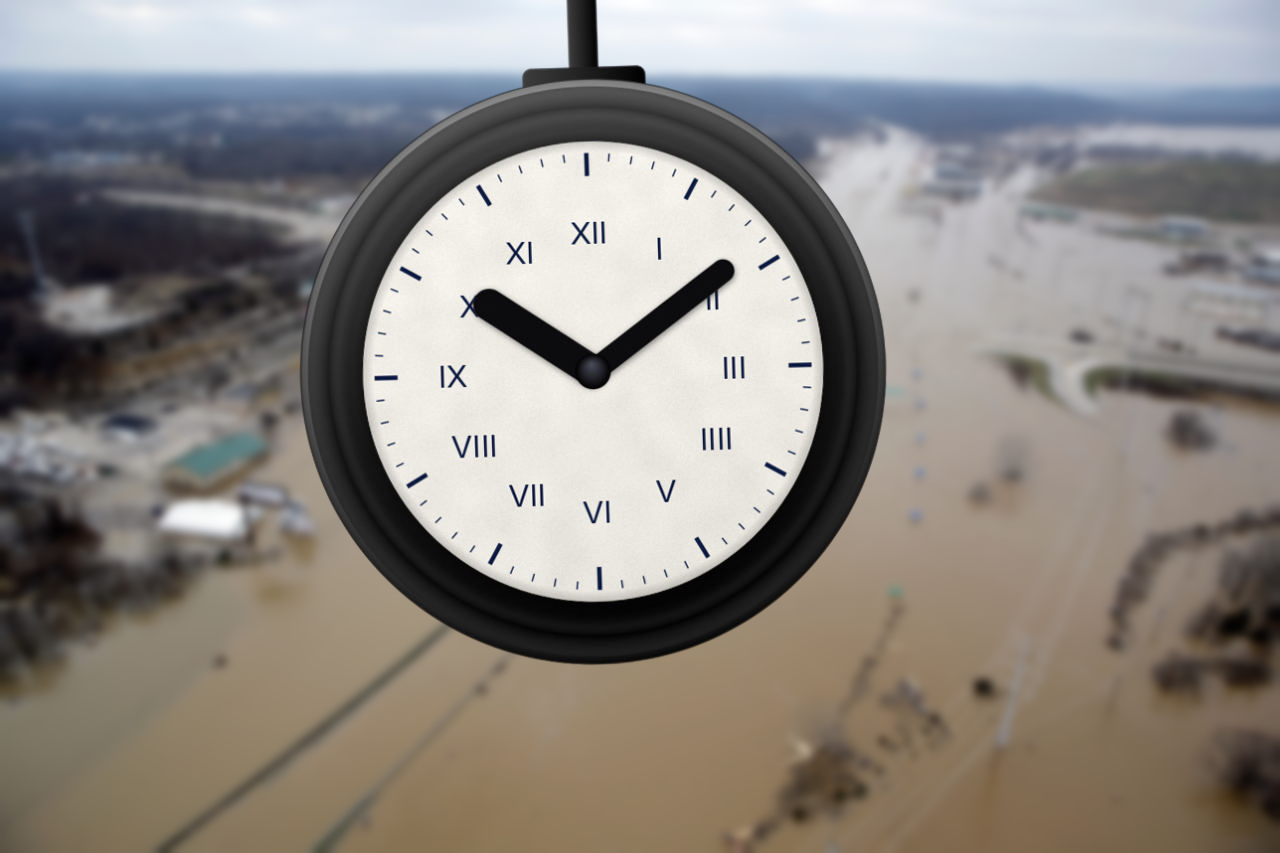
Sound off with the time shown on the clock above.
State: 10:09
